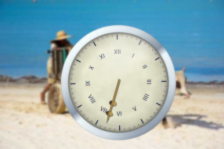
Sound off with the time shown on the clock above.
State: 6:33
